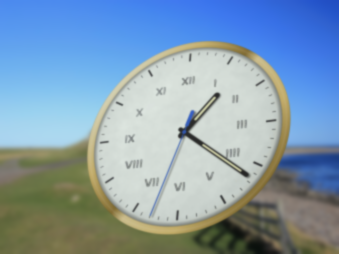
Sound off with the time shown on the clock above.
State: 1:21:33
